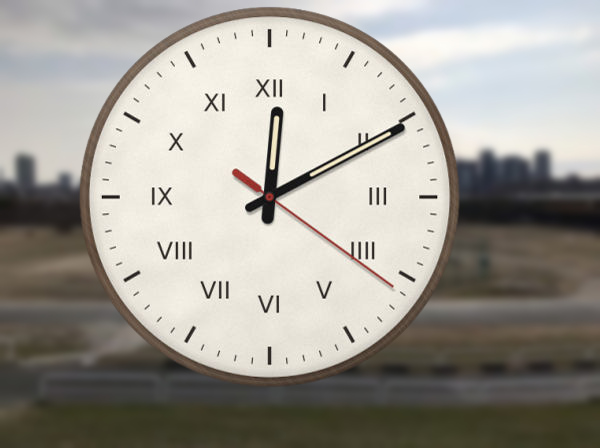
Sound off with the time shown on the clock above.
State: 12:10:21
